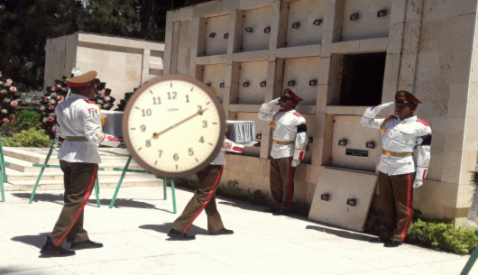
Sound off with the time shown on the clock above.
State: 8:11
